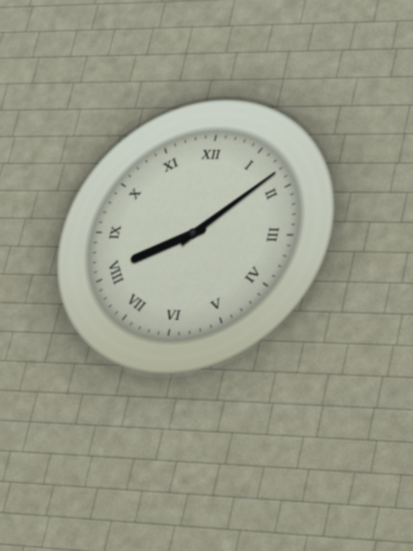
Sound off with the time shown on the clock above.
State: 8:08
